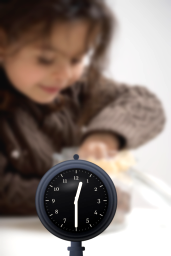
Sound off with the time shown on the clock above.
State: 12:30
